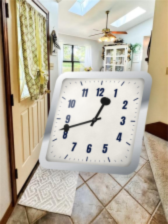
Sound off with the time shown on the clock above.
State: 12:42
